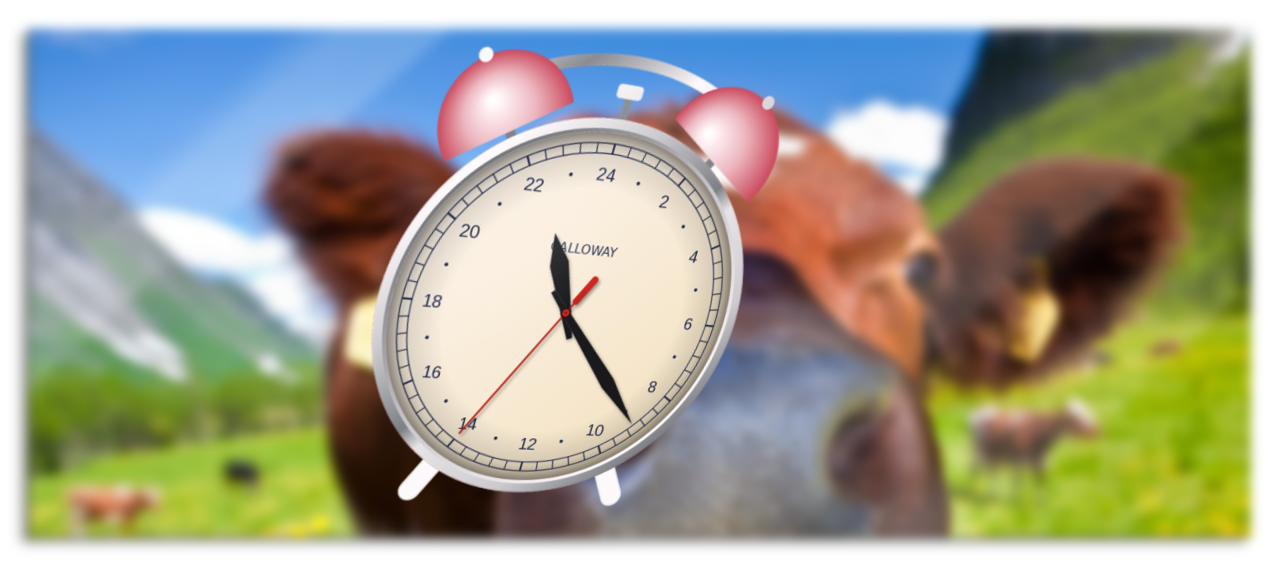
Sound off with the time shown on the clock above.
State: 22:22:35
